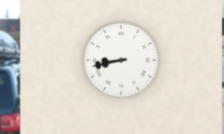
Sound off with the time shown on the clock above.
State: 8:43
